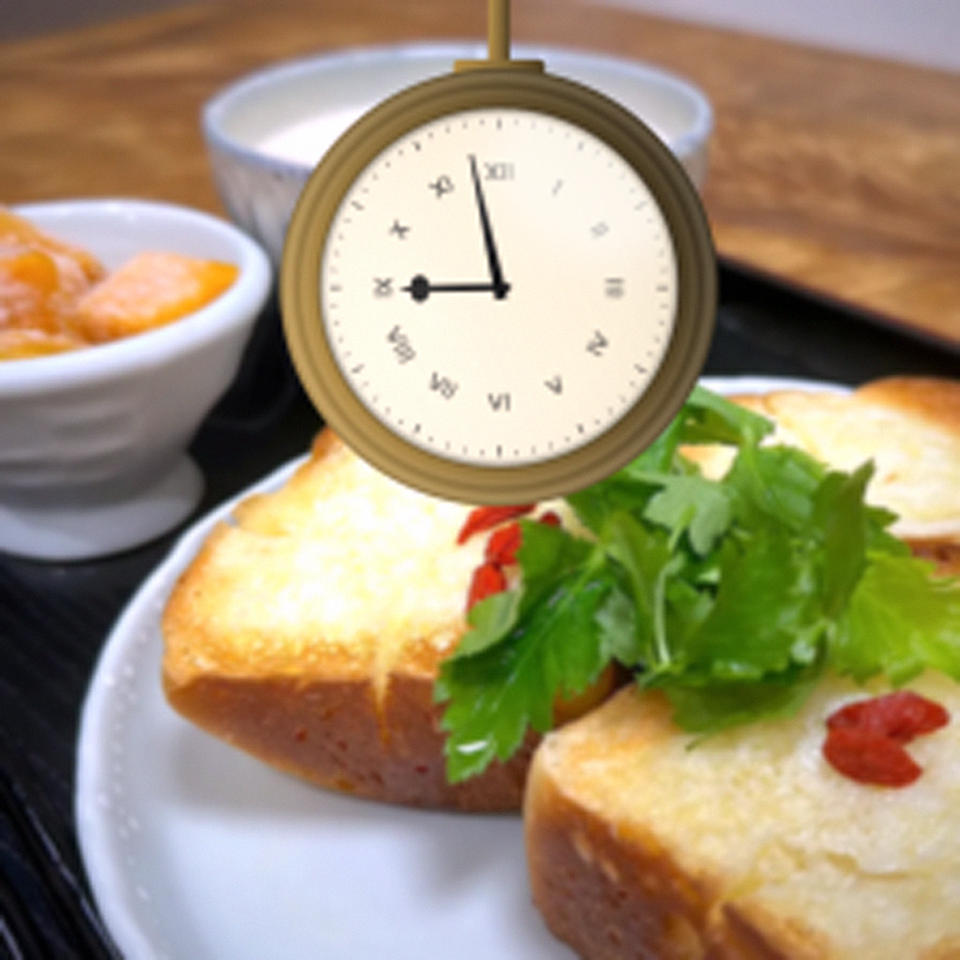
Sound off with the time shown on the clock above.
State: 8:58
